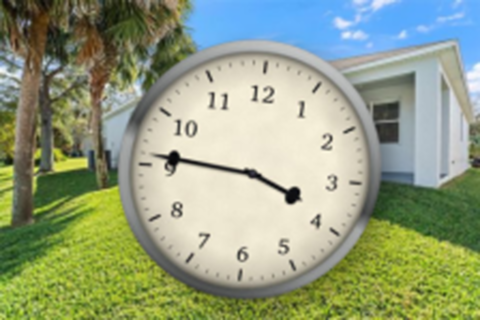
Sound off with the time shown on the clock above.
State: 3:46
